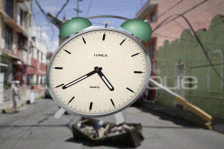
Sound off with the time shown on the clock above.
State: 4:39
